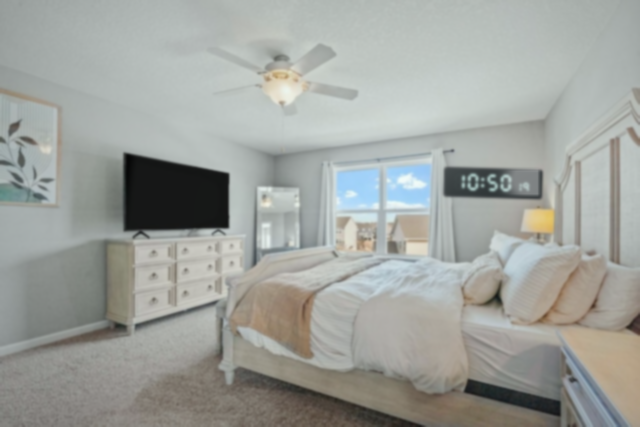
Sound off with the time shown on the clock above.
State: 10:50
